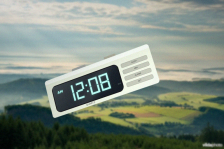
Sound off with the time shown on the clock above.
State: 12:08
